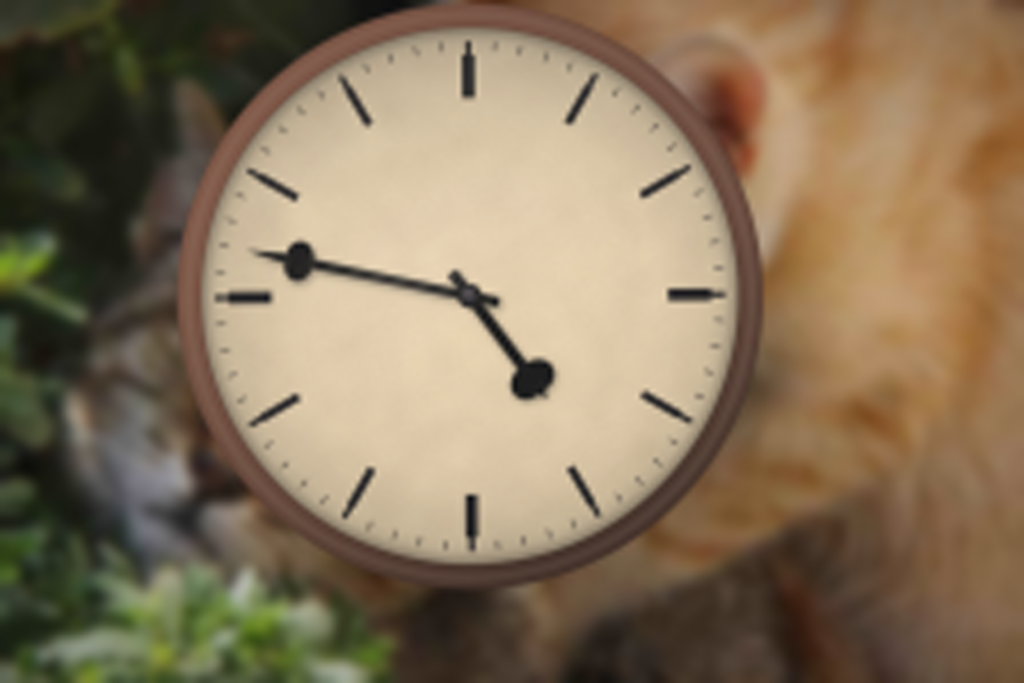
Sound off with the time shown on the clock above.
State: 4:47
